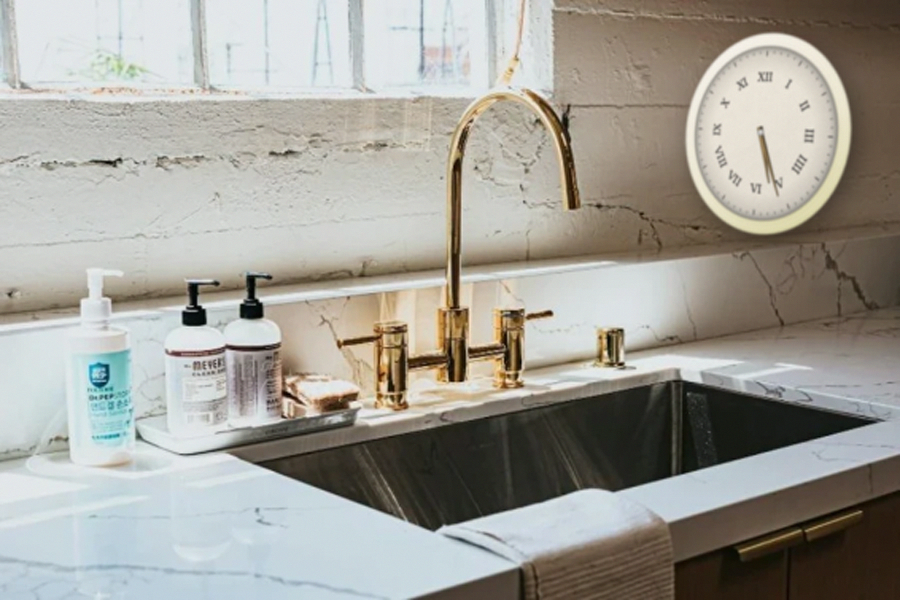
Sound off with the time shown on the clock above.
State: 5:26
